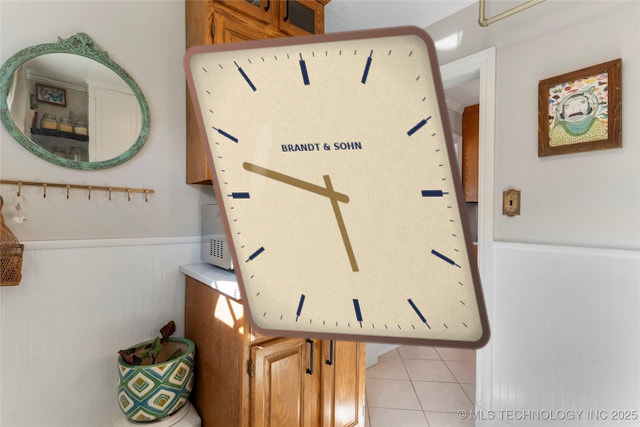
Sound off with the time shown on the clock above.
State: 5:48
